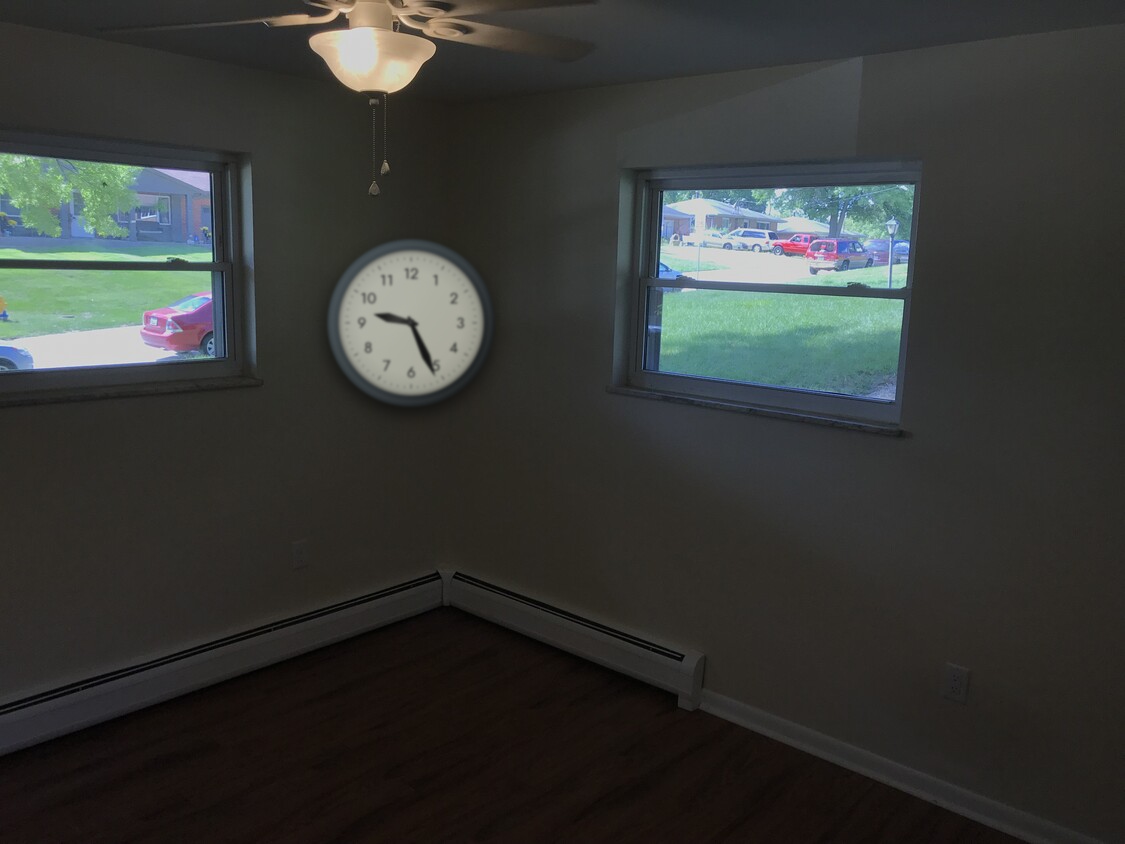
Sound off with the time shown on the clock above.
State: 9:26
